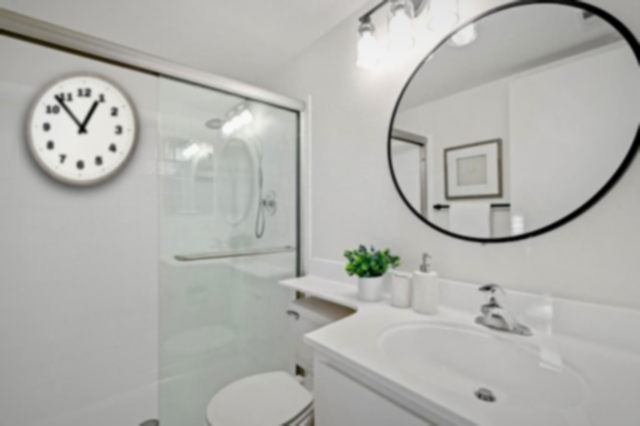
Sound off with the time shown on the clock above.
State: 12:53
